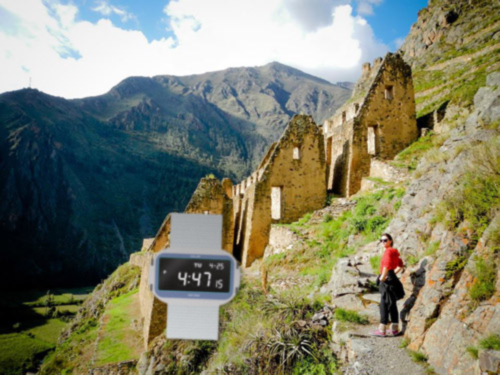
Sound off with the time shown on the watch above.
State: 4:47
